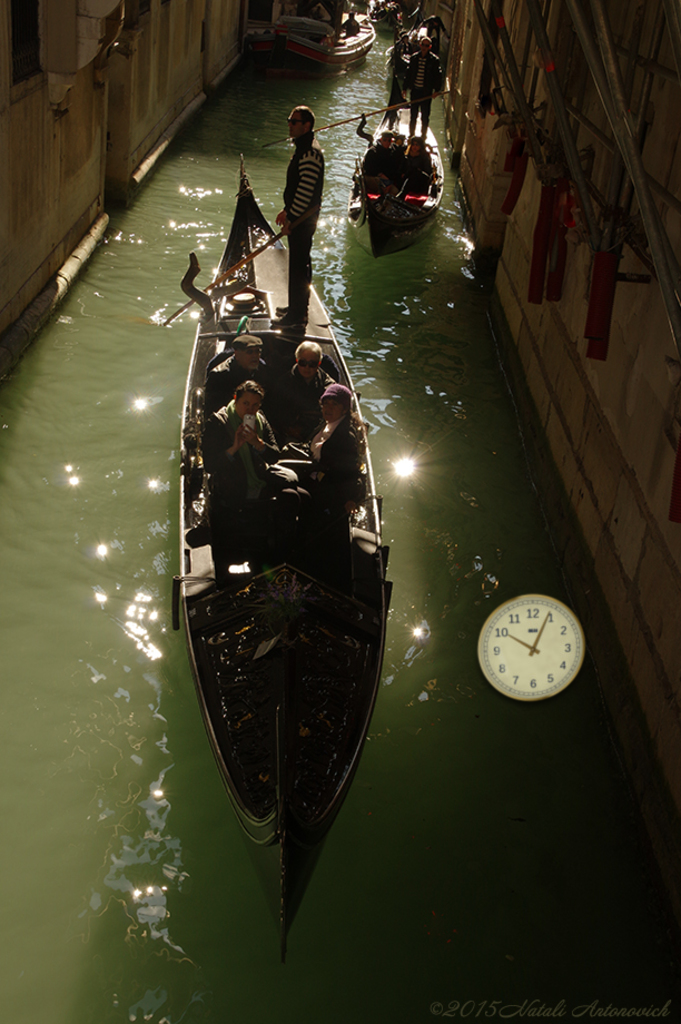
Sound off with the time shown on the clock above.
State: 10:04
